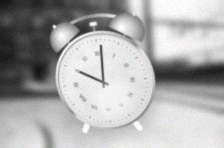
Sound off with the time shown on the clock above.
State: 10:01
